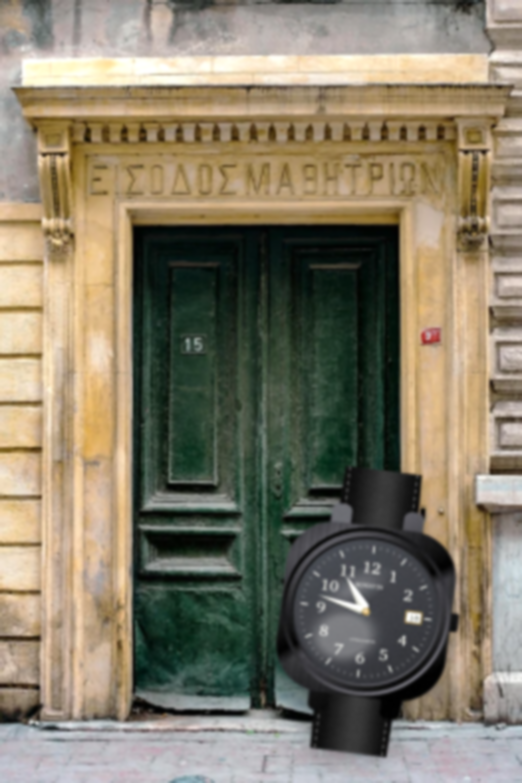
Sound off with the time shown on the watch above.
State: 10:47
